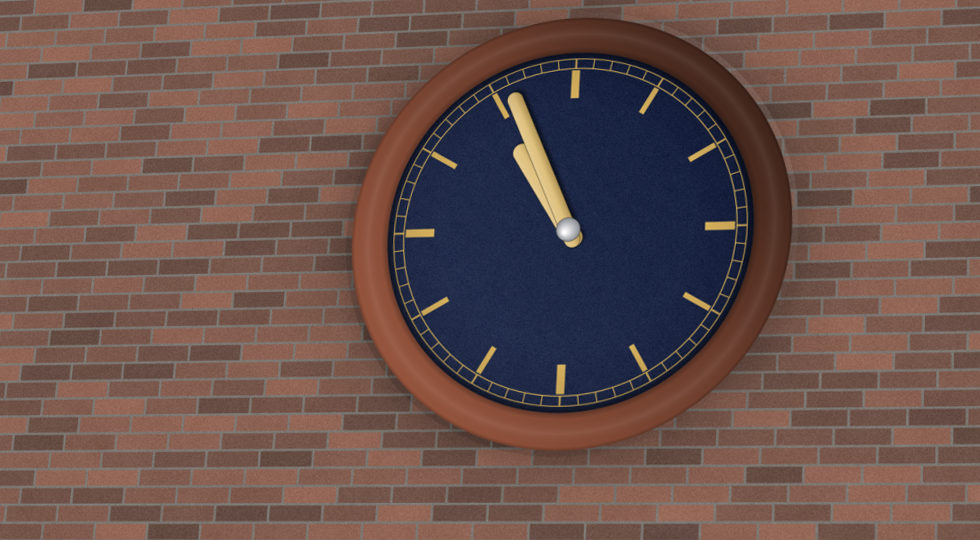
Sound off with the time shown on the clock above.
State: 10:56
